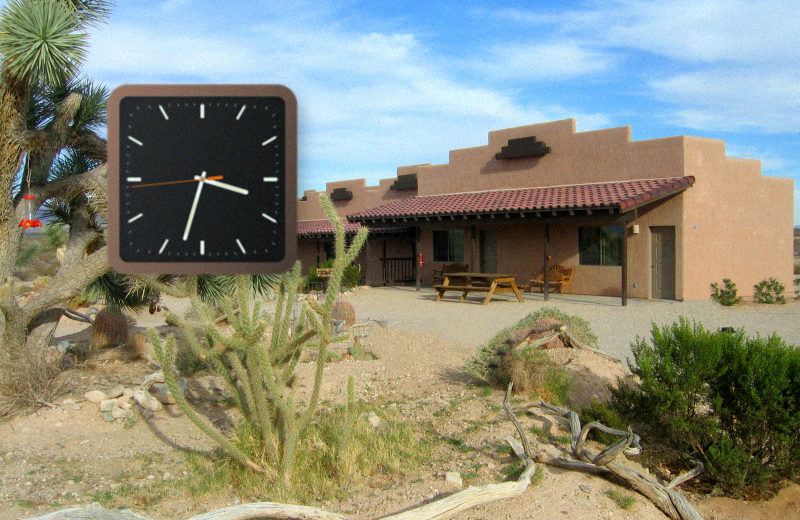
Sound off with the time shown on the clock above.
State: 3:32:44
